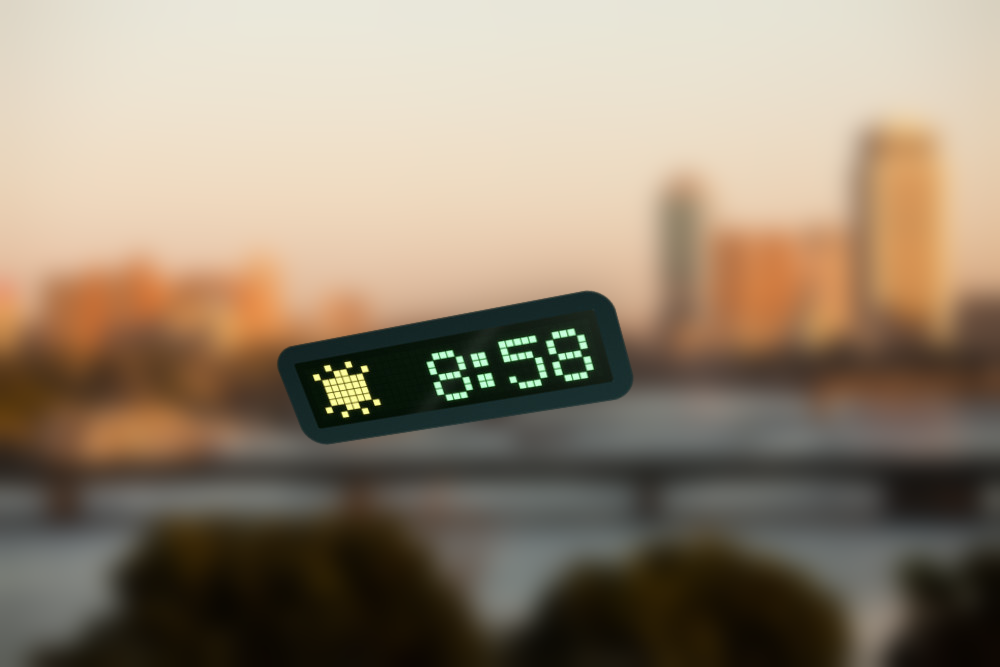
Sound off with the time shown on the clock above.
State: 8:58
